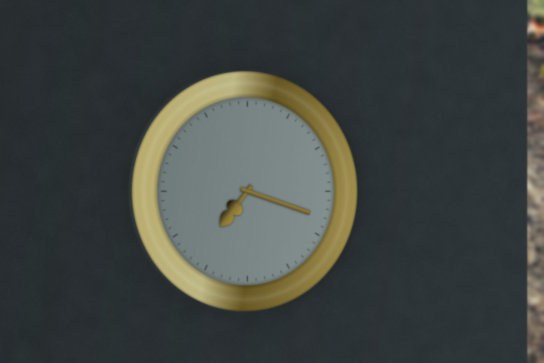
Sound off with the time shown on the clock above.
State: 7:18
